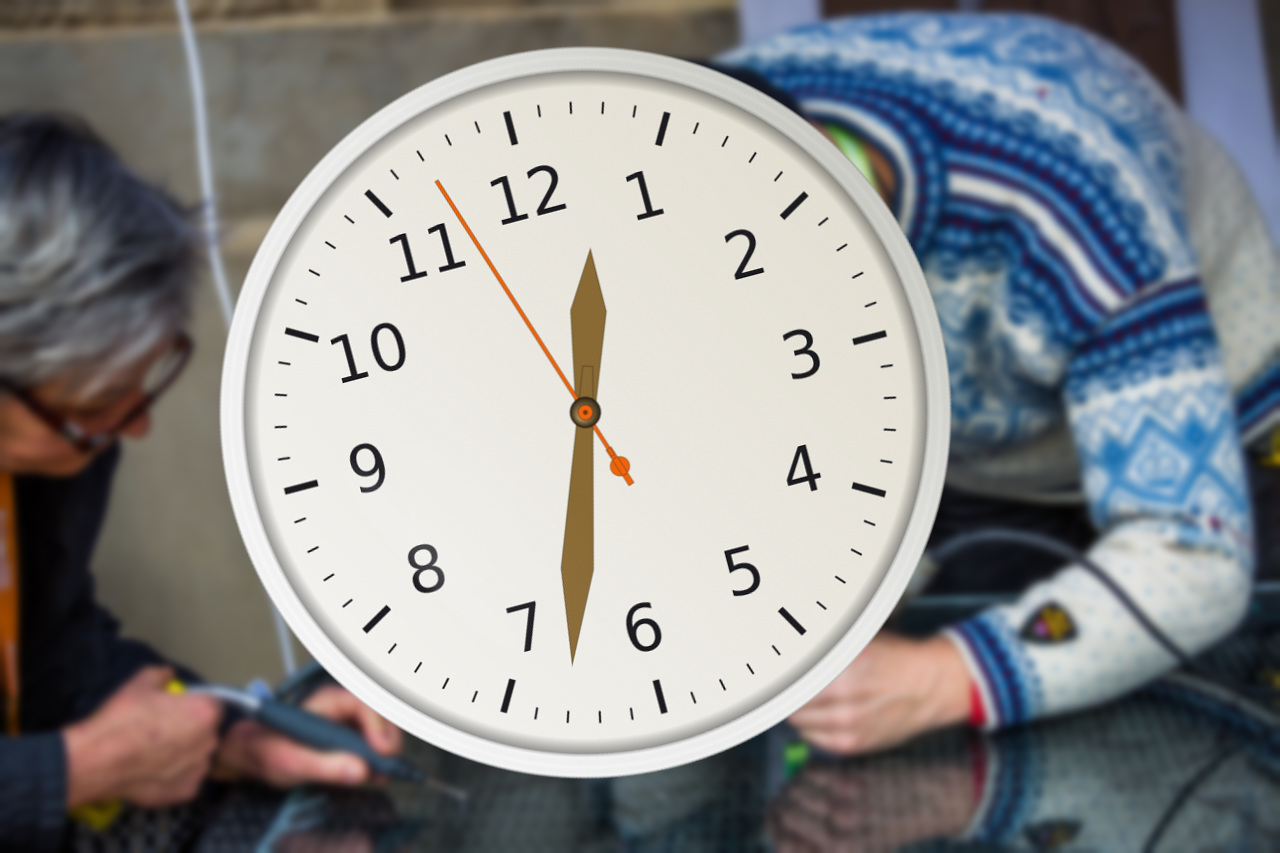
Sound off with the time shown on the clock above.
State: 12:32:57
